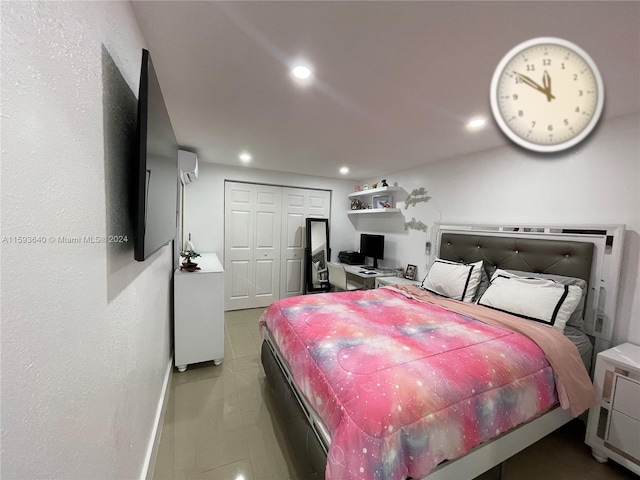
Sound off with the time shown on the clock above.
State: 11:51
